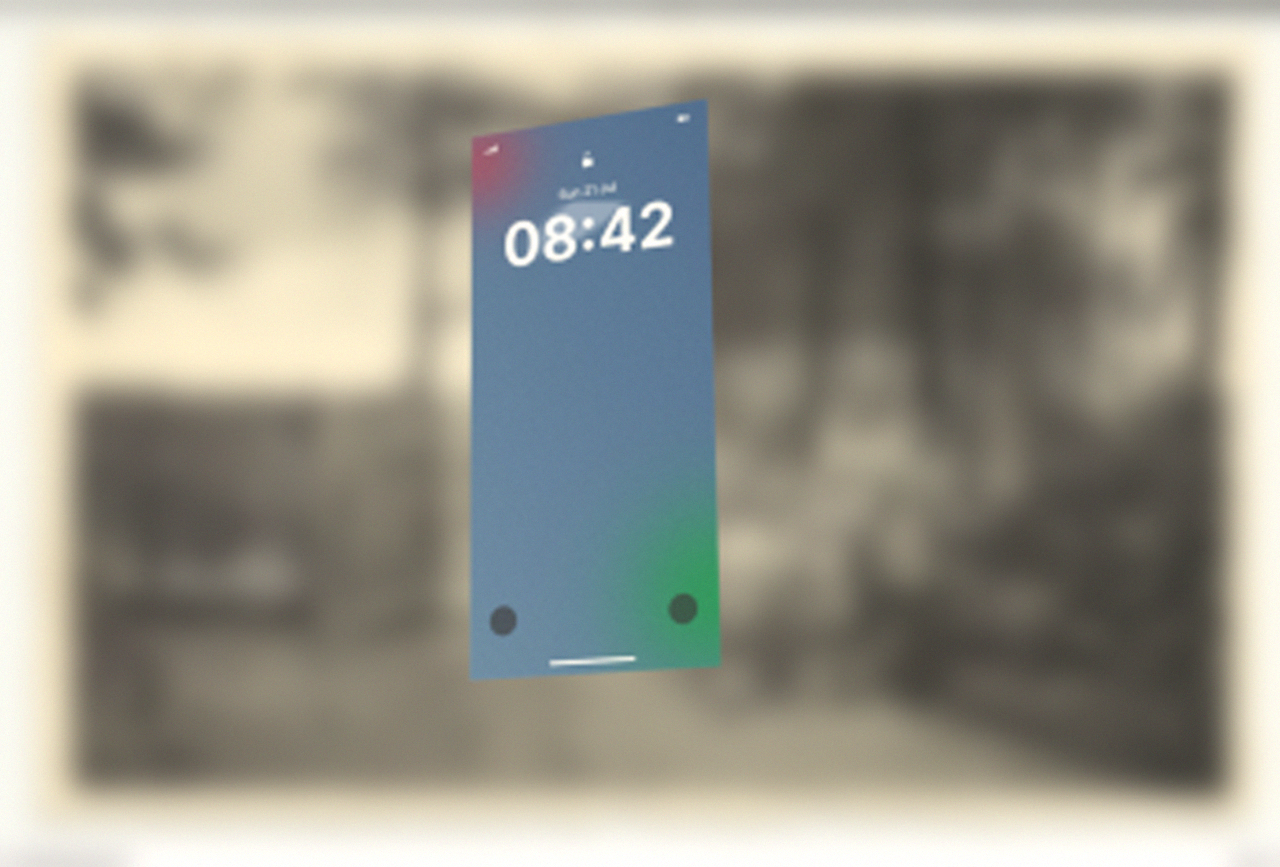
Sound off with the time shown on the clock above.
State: 8:42
